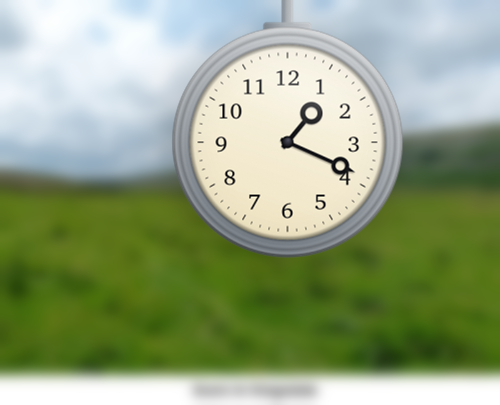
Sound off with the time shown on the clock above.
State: 1:19
